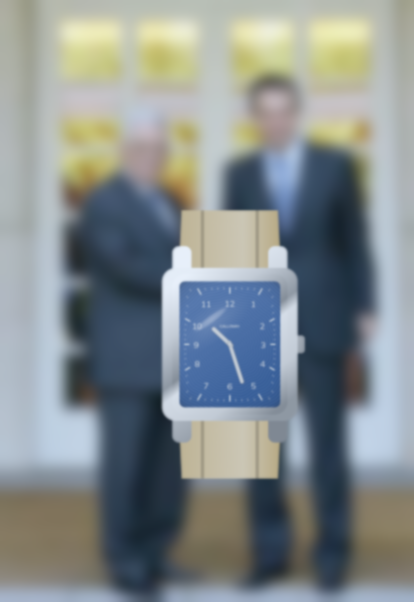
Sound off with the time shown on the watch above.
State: 10:27
